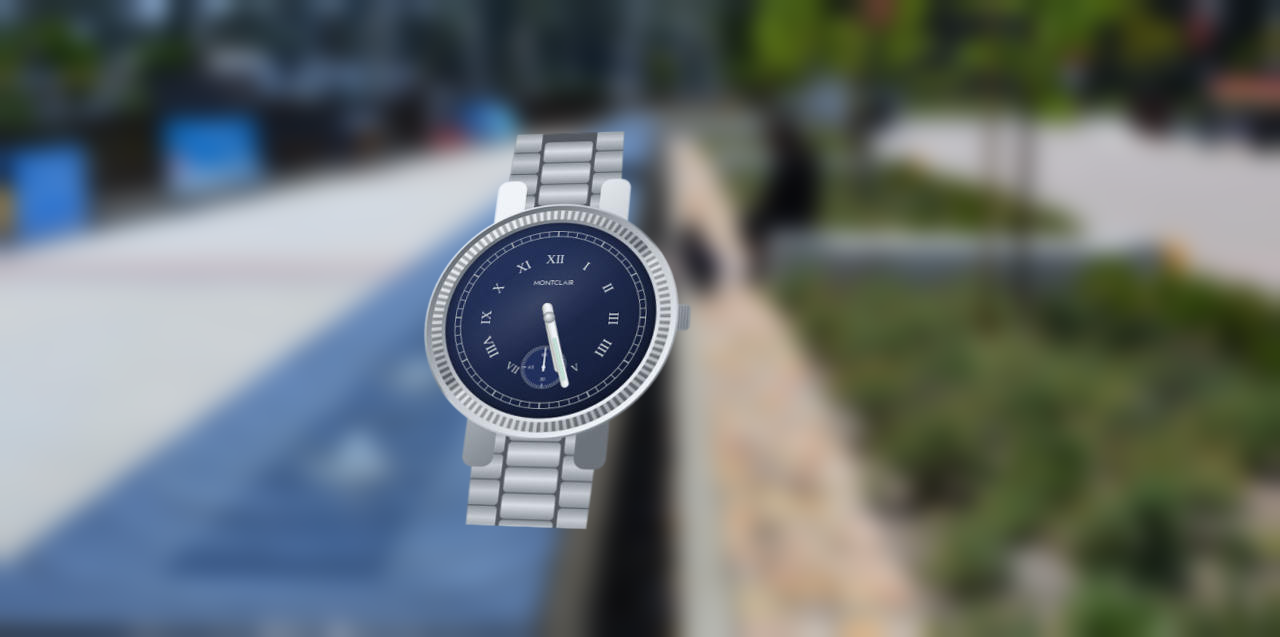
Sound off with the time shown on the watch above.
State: 5:27
